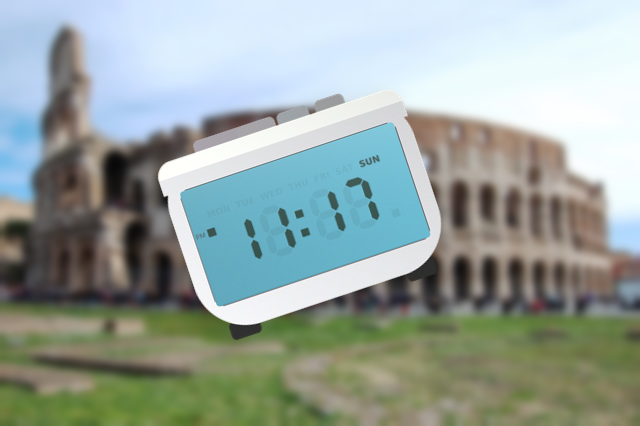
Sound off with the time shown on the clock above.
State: 11:17
